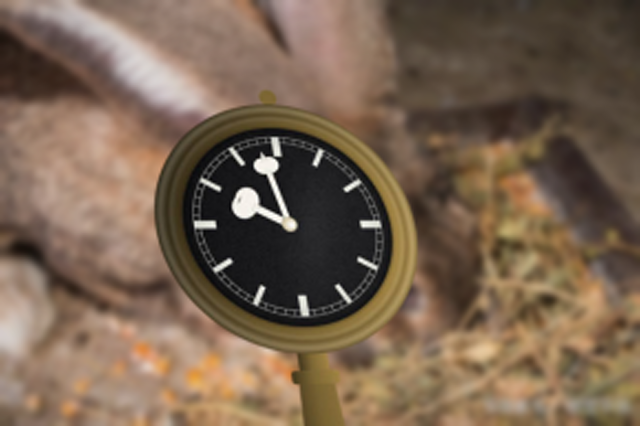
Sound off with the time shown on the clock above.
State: 9:58
